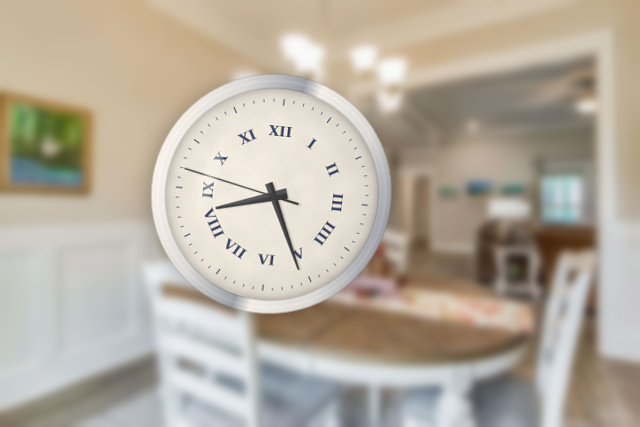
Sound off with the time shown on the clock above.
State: 8:25:47
